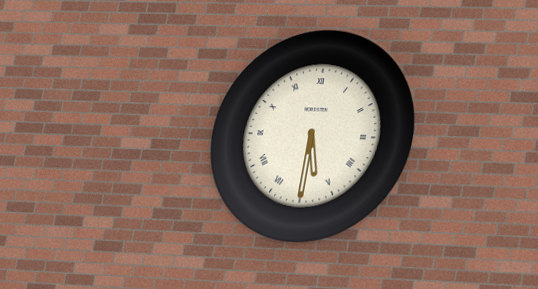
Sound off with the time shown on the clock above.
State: 5:30
